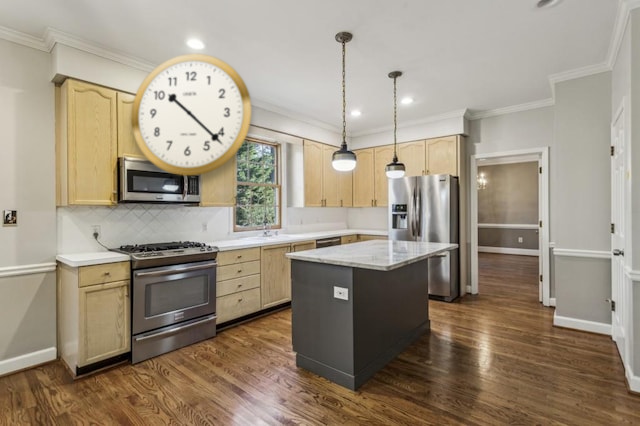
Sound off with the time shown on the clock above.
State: 10:22
